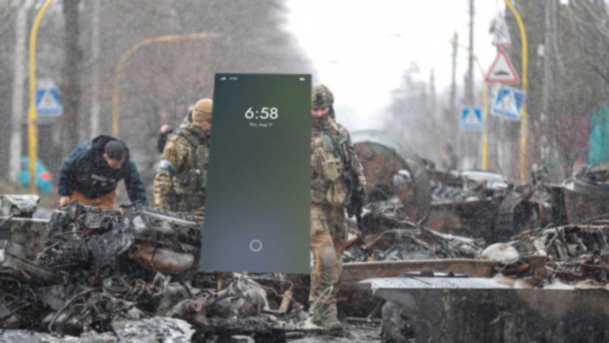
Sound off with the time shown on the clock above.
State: 6:58
